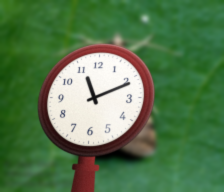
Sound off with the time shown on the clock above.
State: 11:11
